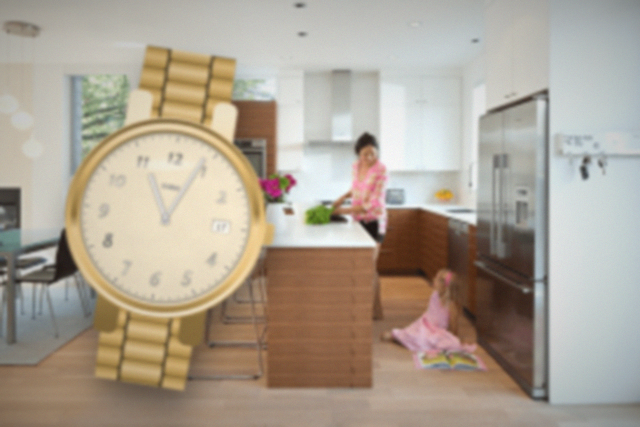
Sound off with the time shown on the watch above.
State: 11:04
